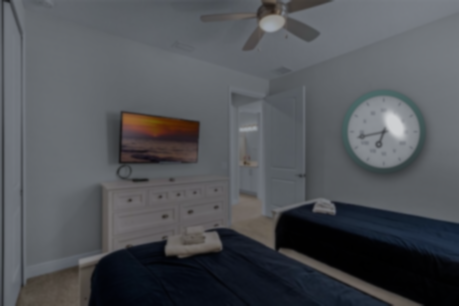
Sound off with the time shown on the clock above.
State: 6:43
